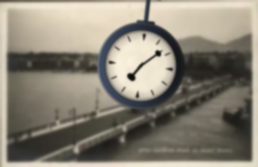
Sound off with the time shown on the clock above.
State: 7:08
